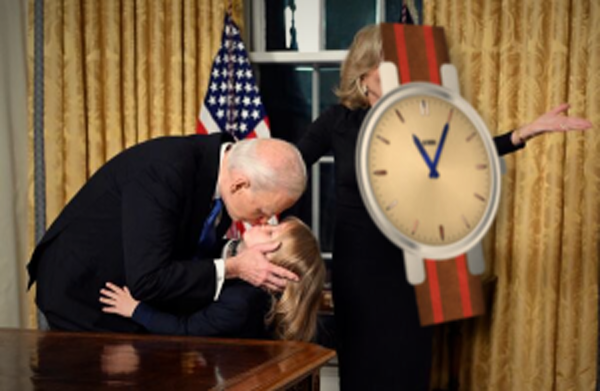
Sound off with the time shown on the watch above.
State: 11:05
